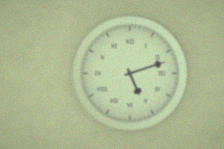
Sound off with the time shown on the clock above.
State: 5:12
